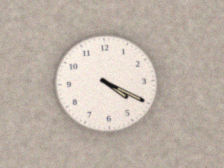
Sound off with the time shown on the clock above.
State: 4:20
